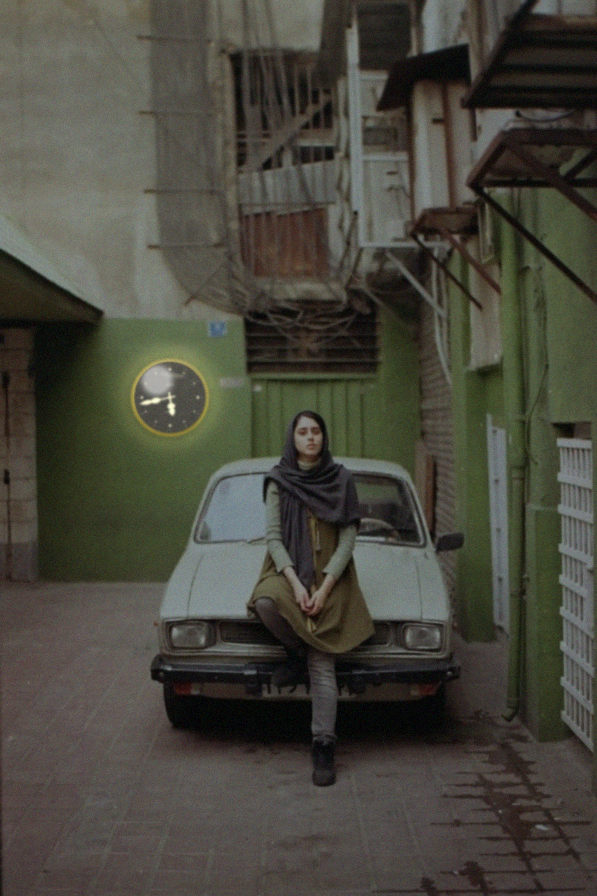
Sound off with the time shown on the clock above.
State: 5:43
